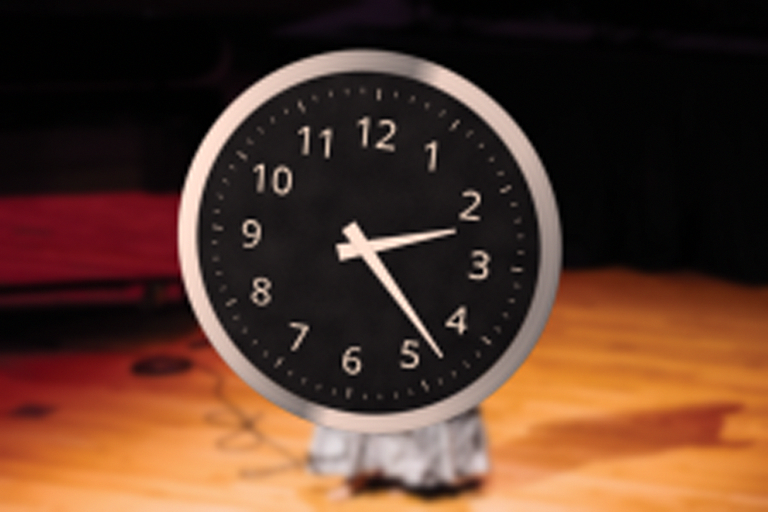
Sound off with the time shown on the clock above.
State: 2:23
